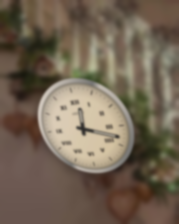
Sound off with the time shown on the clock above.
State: 12:18
